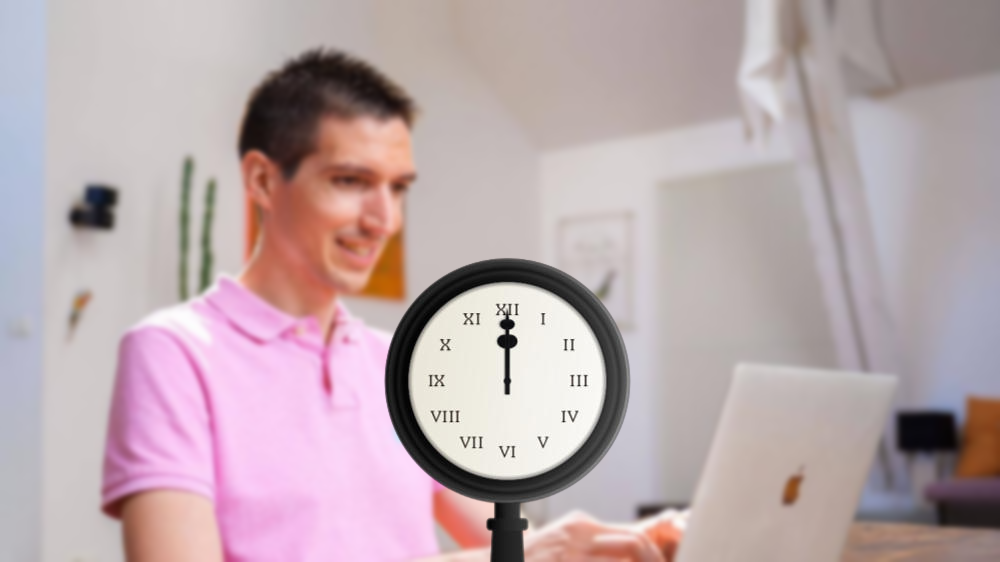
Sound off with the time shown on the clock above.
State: 12:00
